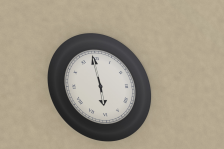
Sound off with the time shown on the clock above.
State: 5:59
